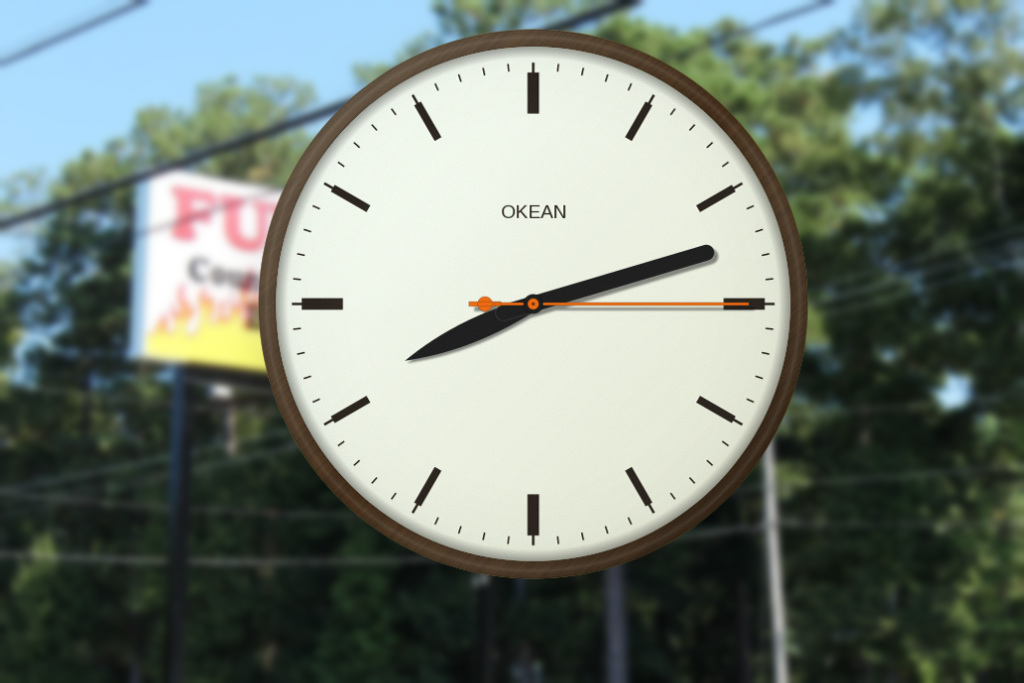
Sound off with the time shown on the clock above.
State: 8:12:15
